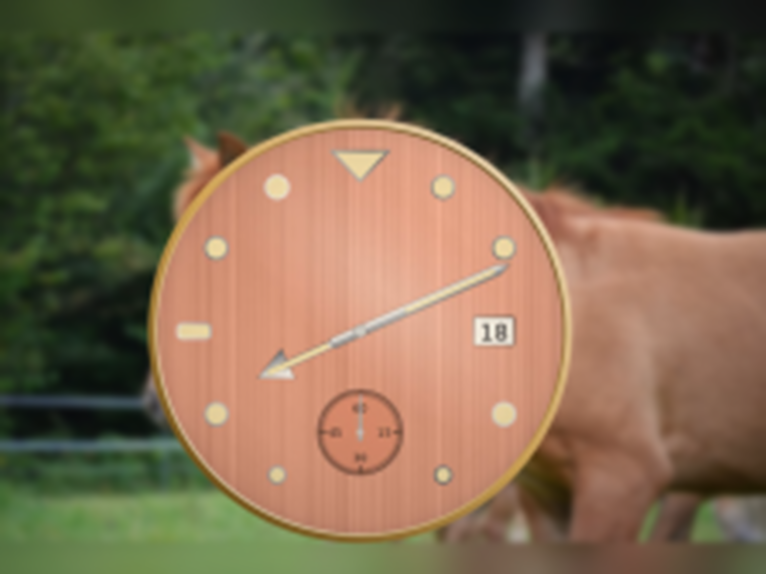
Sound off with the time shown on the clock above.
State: 8:11
